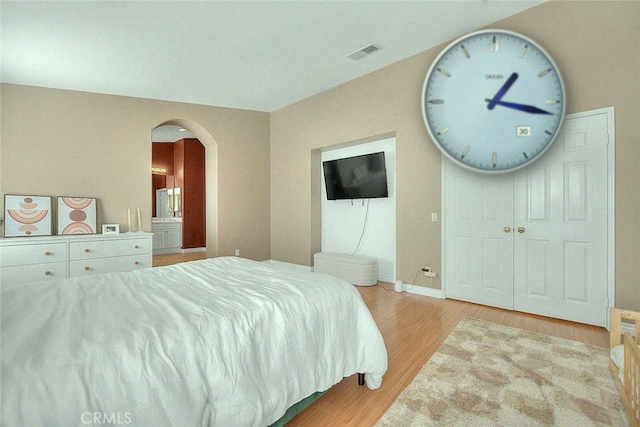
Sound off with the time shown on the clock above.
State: 1:17
